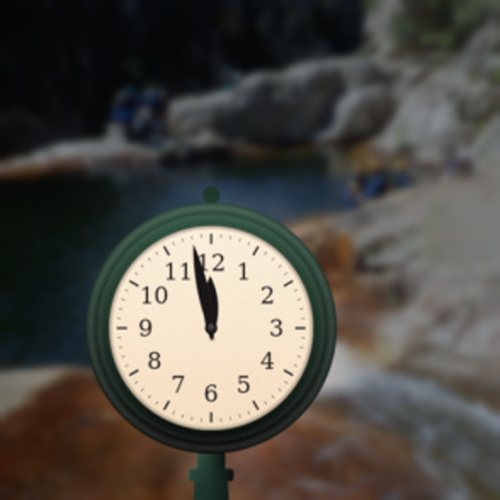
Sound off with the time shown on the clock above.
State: 11:58
